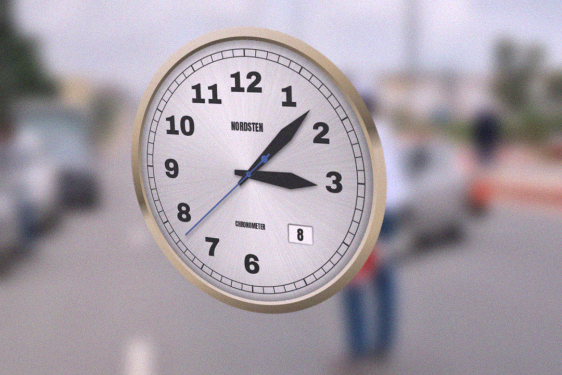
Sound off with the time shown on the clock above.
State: 3:07:38
